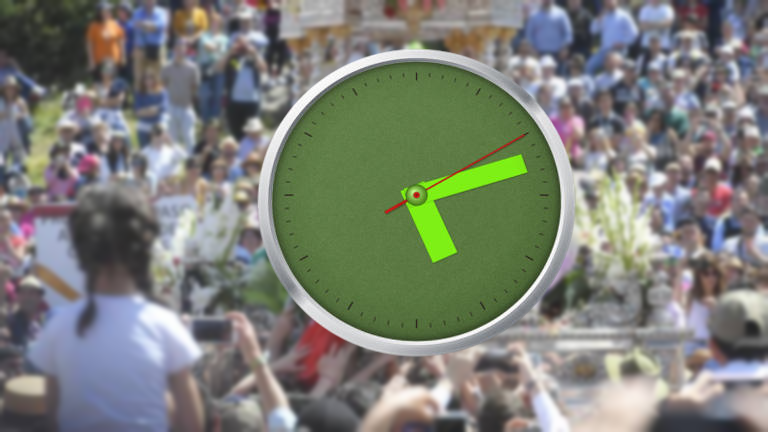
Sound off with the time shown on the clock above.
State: 5:12:10
